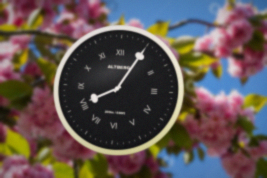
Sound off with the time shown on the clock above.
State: 8:05
